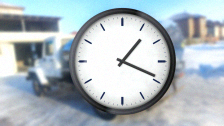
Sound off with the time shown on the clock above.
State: 1:19
